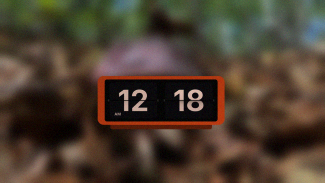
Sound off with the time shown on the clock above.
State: 12:18
